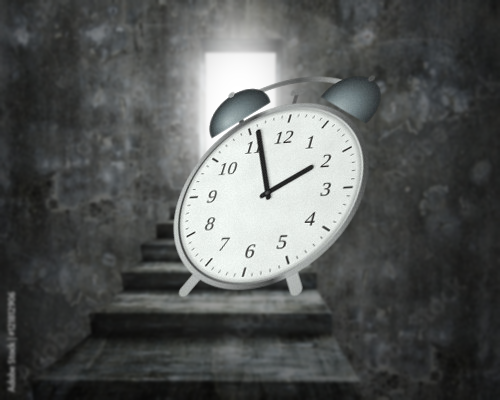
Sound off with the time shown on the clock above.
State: 1:56
